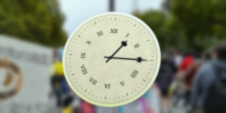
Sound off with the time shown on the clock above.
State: 1:15
